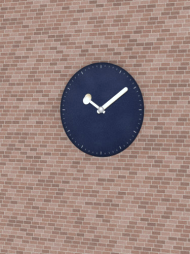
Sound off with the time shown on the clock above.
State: 10:09
